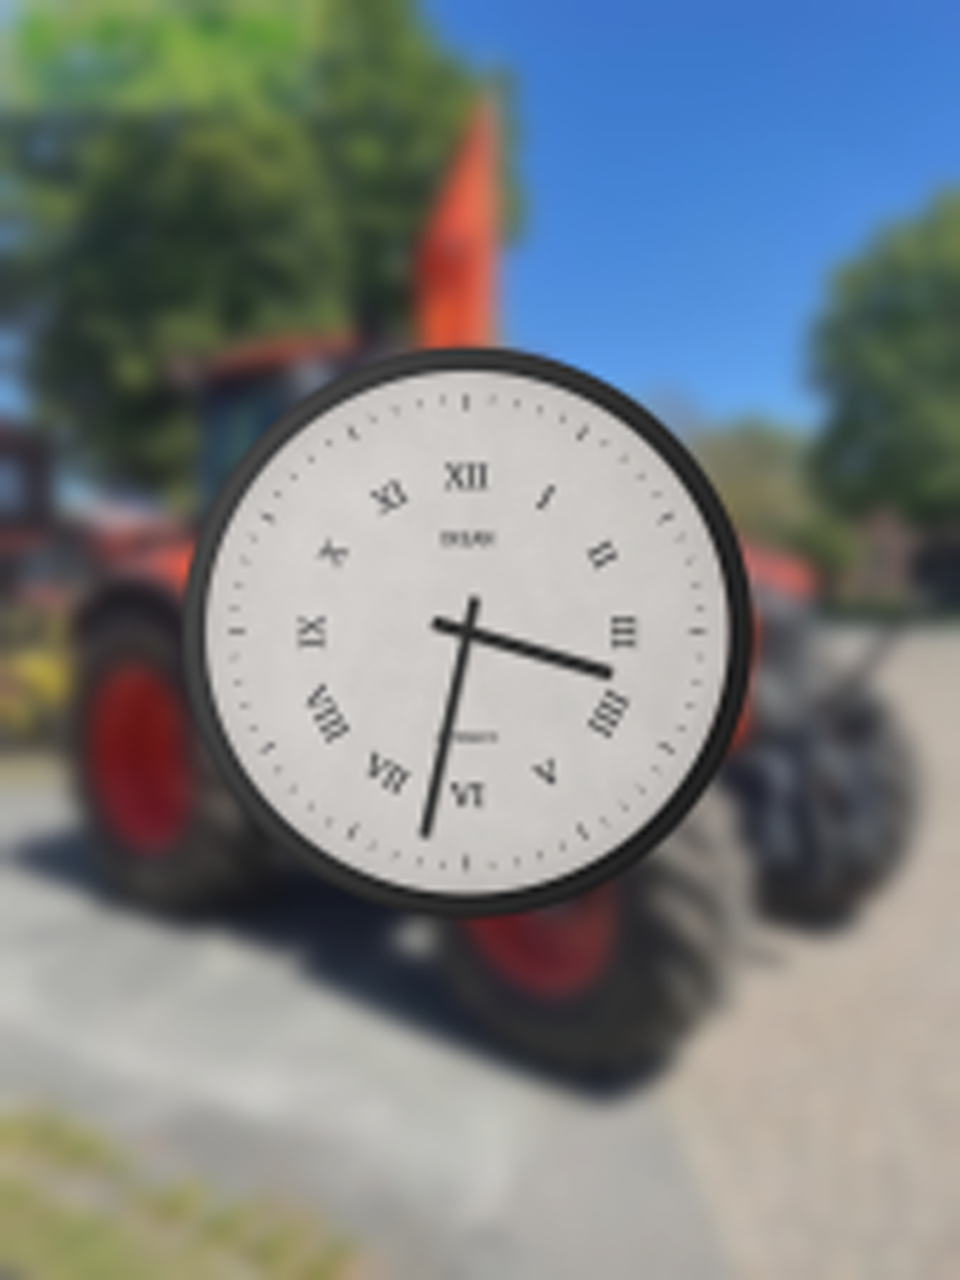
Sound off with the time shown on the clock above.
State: 3:32
